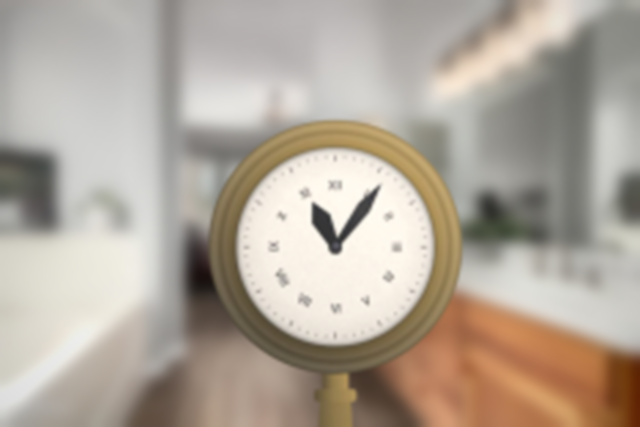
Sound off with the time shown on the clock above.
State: 11:06
